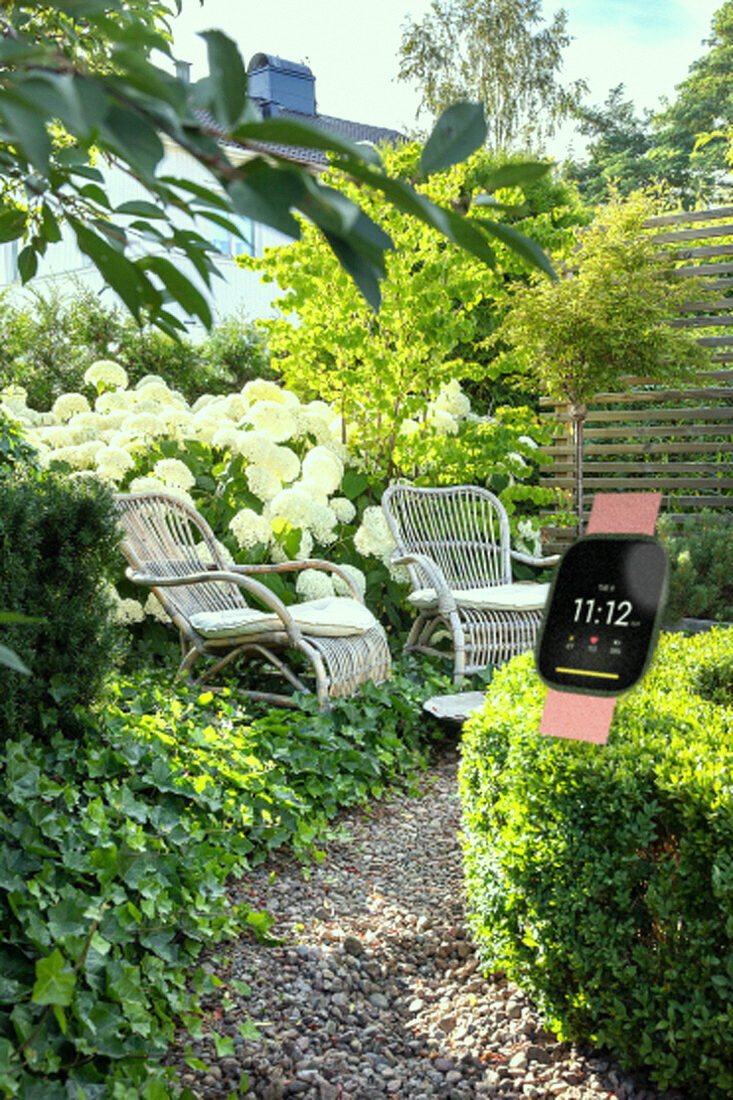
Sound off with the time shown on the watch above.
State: 11:12
